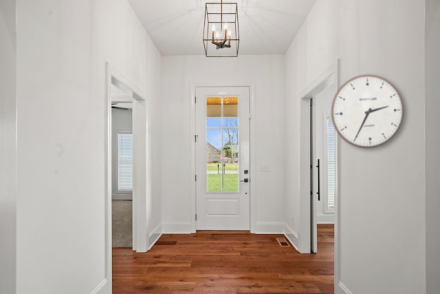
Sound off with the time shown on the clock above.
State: 2:35
